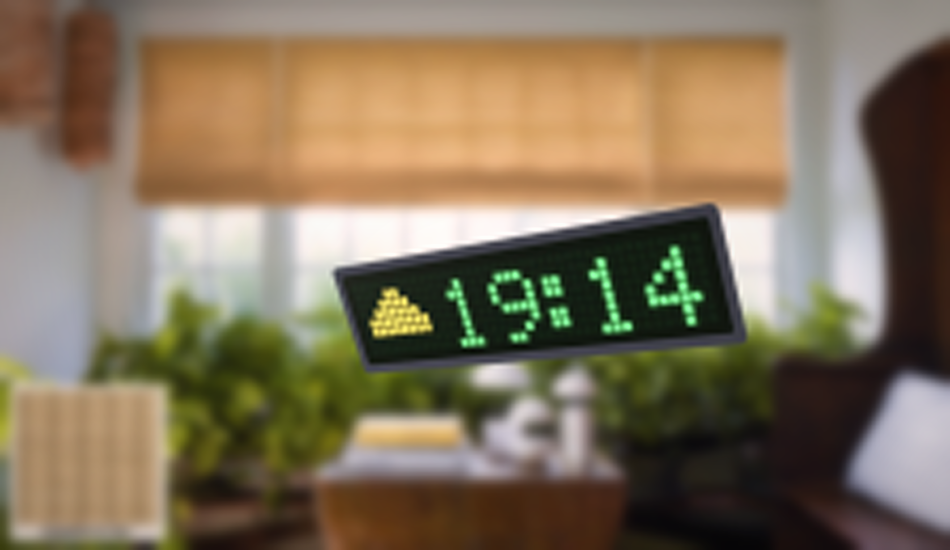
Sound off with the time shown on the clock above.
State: 19:14
